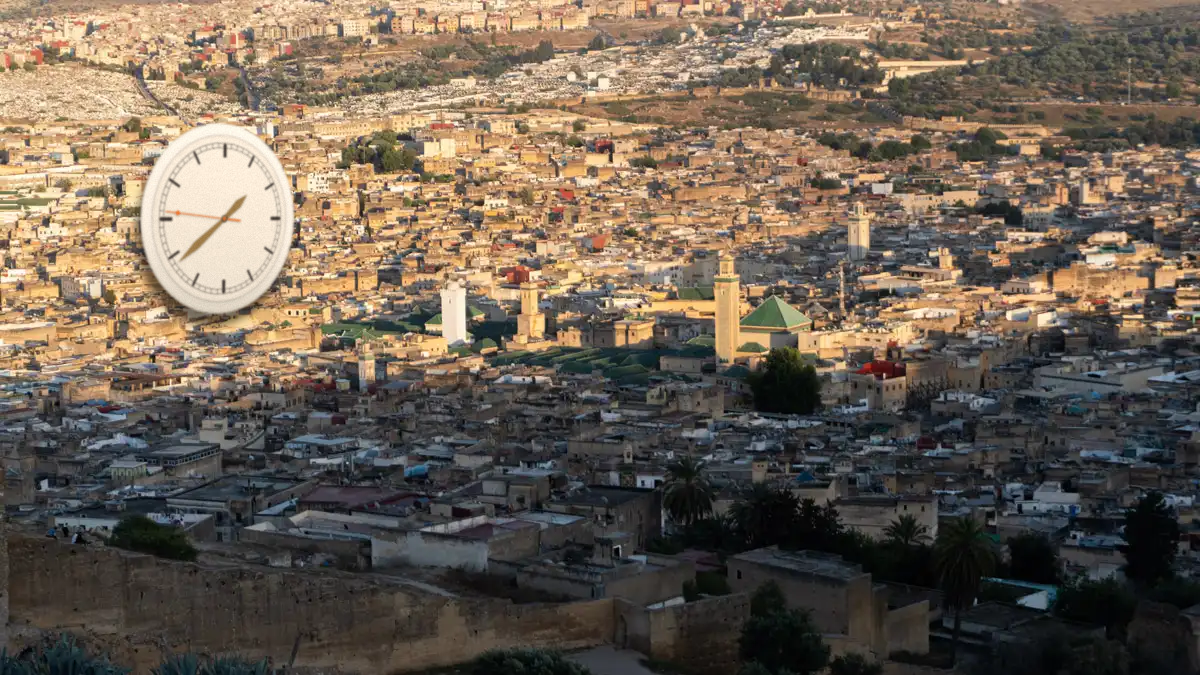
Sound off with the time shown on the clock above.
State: 1:38:46
